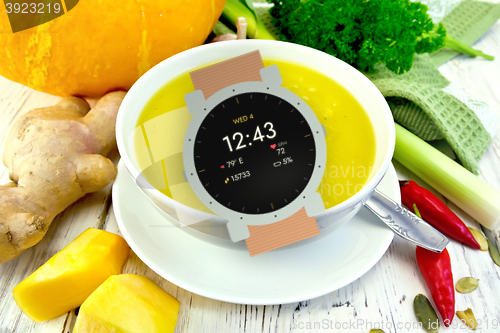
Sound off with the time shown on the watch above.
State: 12:43
